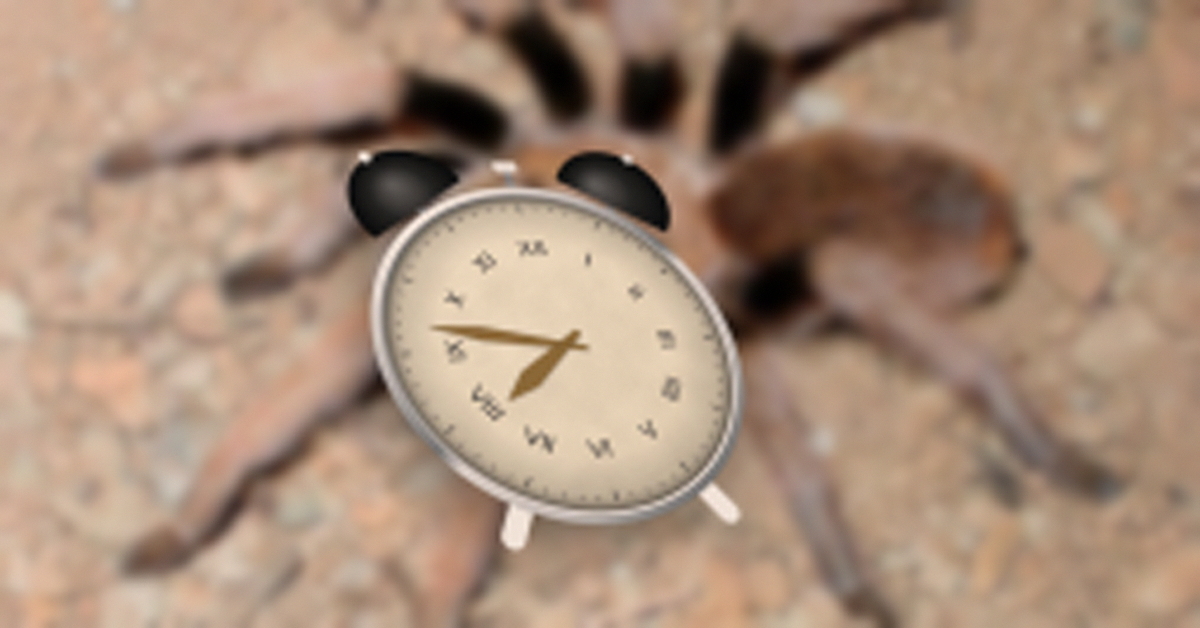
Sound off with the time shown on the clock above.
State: 7:47
